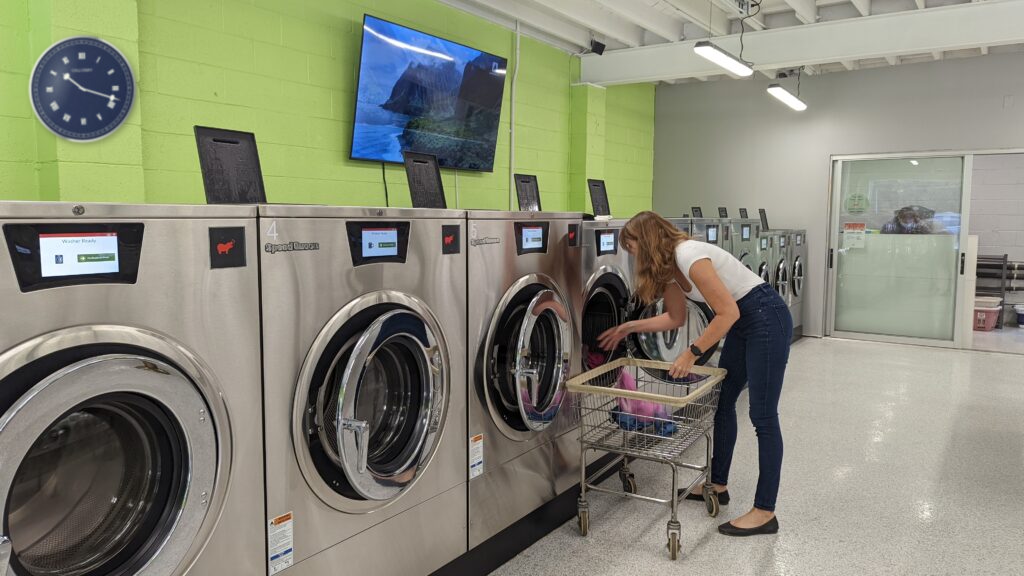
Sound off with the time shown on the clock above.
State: 10:18
